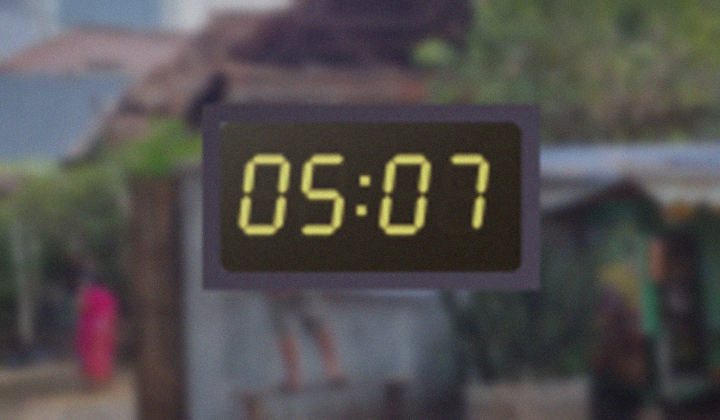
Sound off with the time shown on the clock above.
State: 5:07
